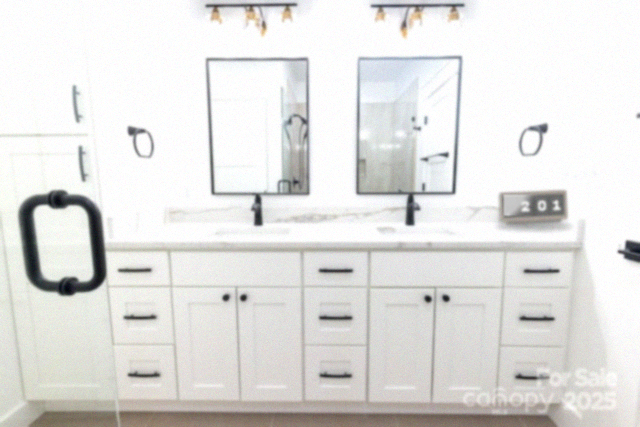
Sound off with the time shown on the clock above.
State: 2:01
